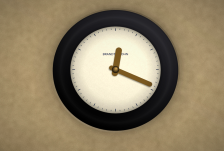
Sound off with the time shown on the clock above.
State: 12:19
